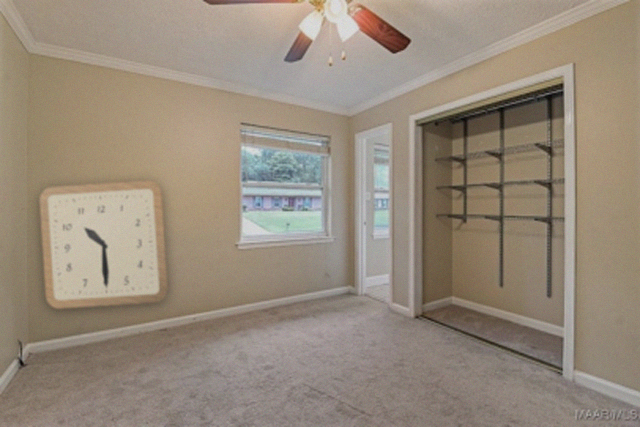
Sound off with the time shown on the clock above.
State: 10:30
